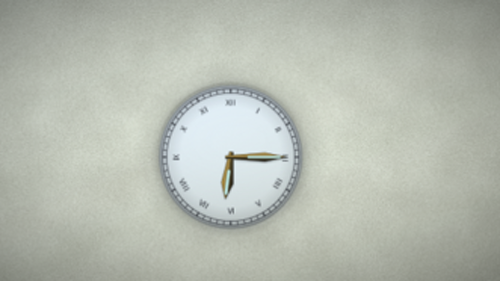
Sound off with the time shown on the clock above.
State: 6:15
